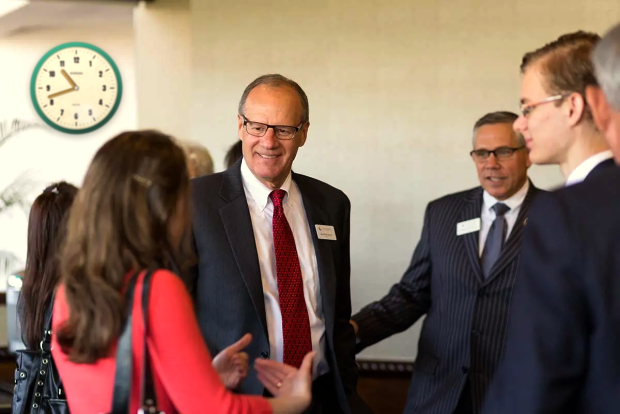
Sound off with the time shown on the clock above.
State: 10:42
